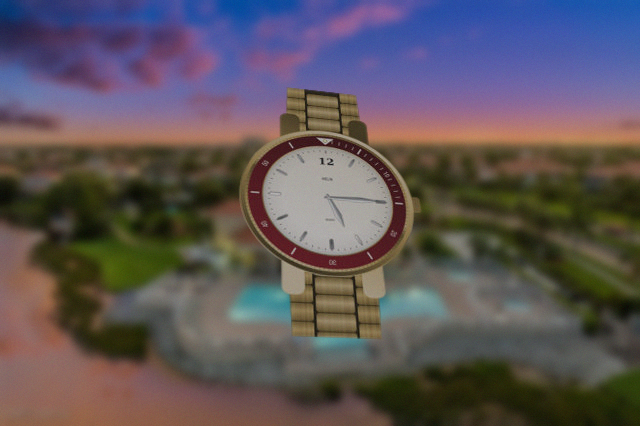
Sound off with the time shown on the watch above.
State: 5:15
